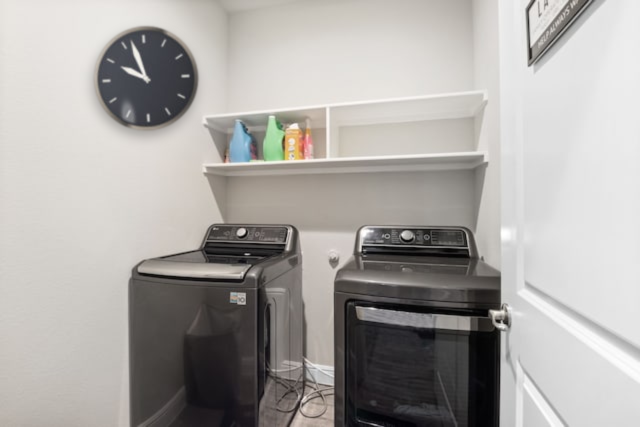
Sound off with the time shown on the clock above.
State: 9:57
